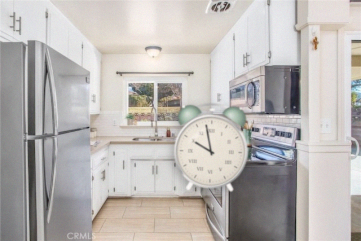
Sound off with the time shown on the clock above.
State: 9:58
